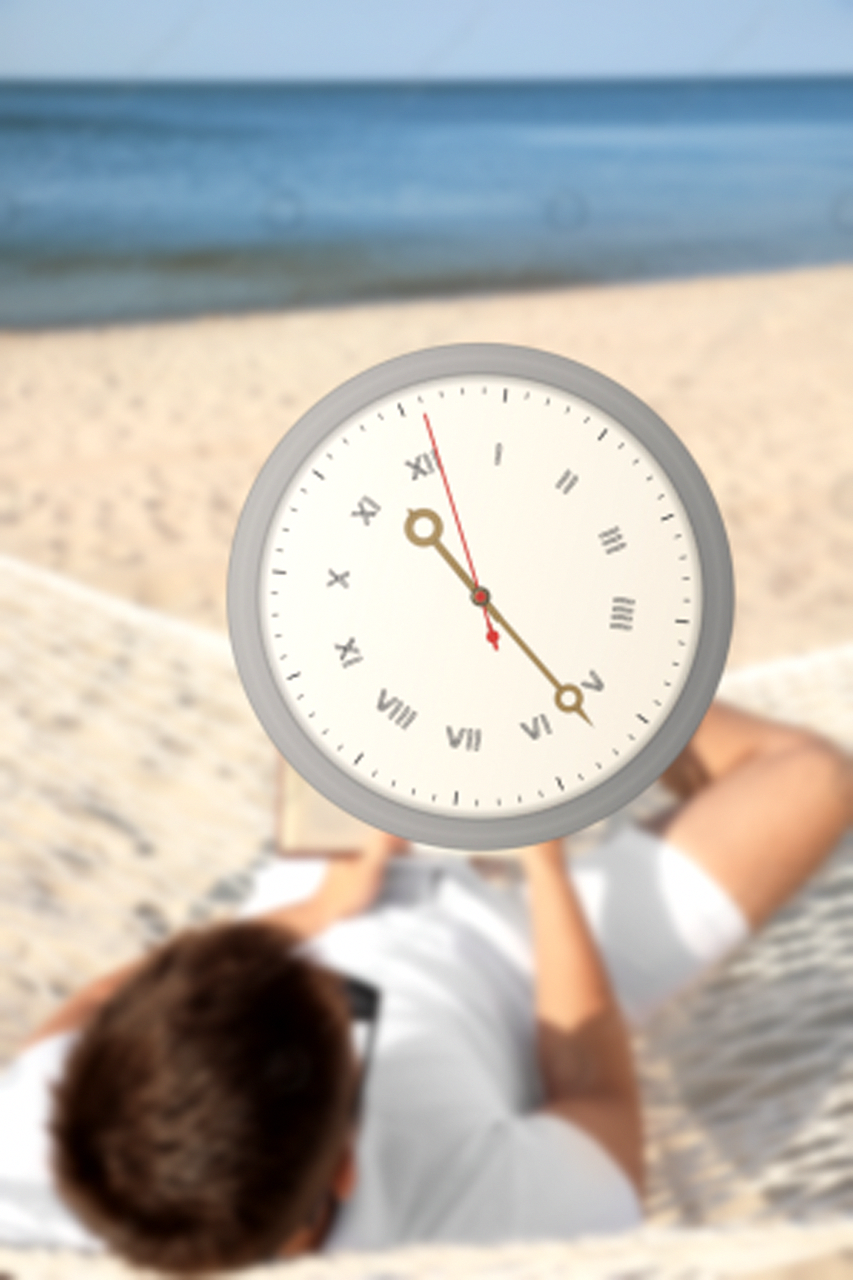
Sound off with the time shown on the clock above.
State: 11:27:01
